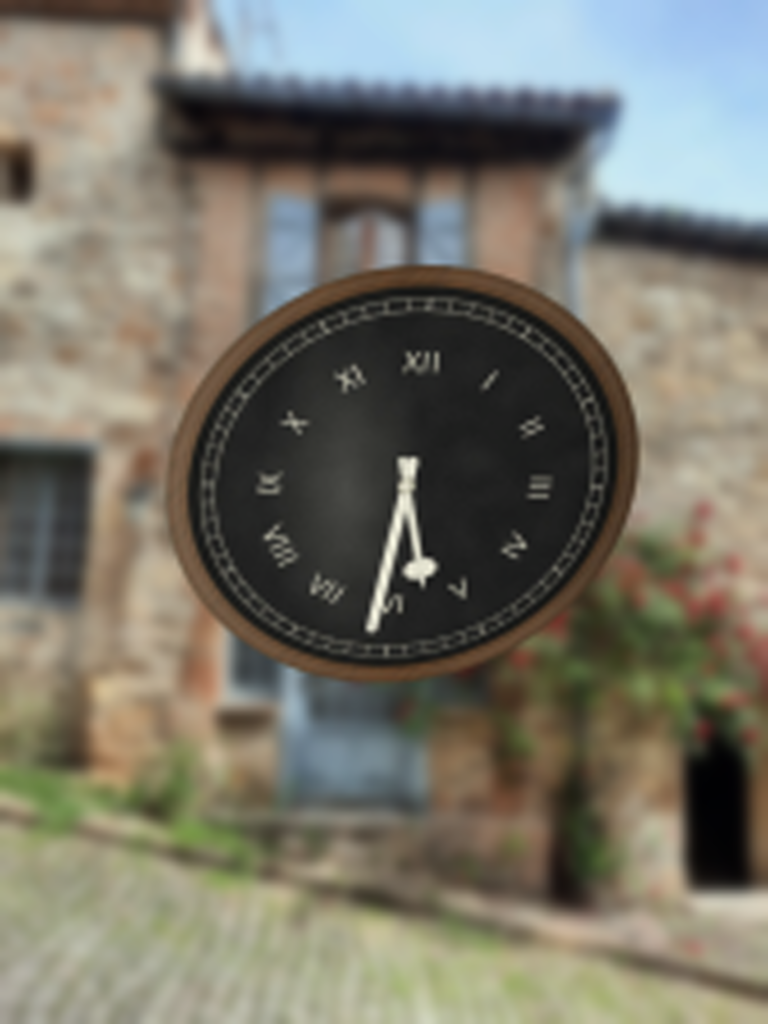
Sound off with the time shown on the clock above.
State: 5:31
